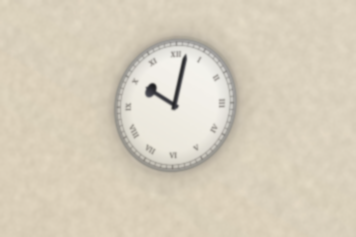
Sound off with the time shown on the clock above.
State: 10:02
